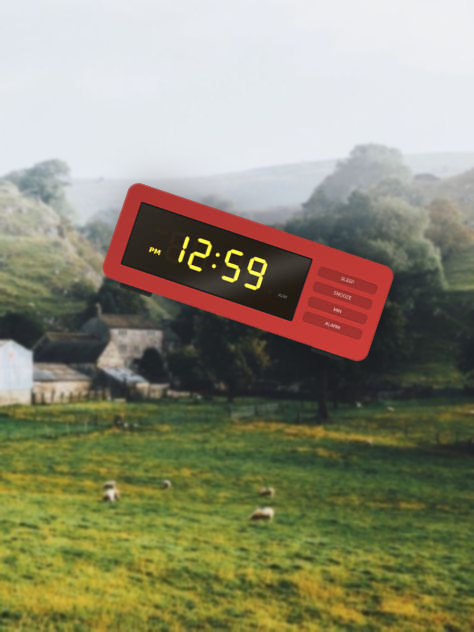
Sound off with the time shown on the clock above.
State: 12:59
